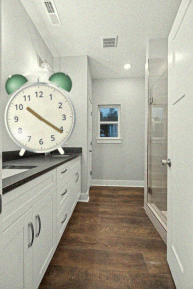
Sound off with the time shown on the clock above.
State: 10:21
